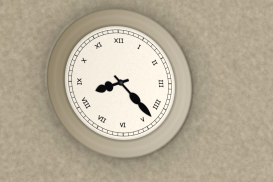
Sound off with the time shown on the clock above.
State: 8:23
